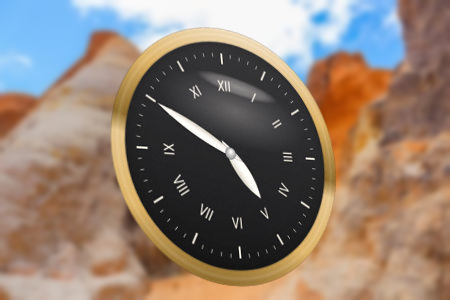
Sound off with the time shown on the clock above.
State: 4:50
